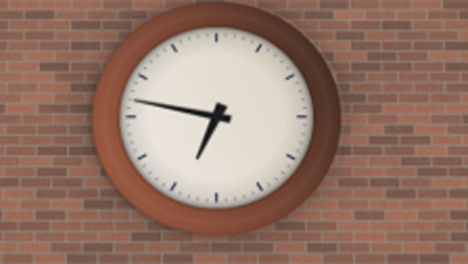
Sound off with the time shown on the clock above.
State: 6:47
